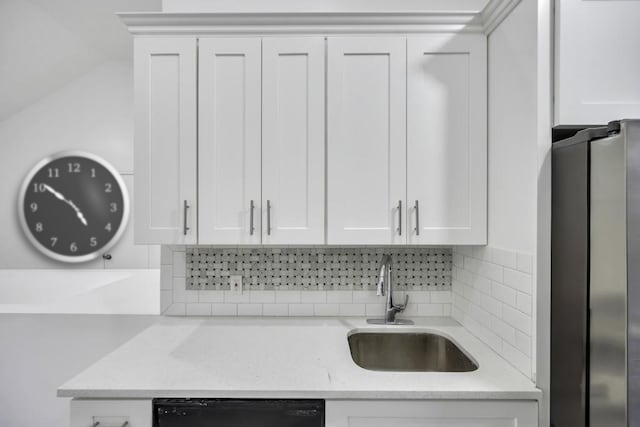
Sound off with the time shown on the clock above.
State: 4:51
